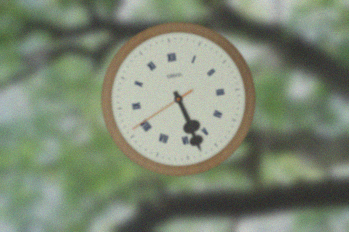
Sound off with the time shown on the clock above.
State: 5:27:41
